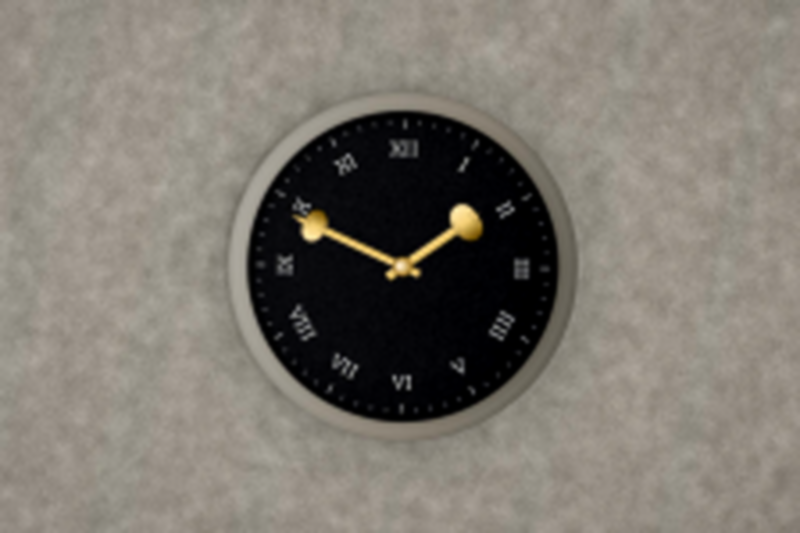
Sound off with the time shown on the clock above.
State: 1:49
